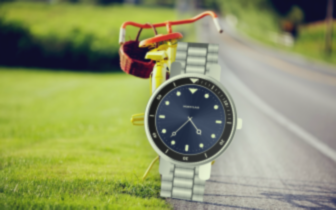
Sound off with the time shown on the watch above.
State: 4:37
